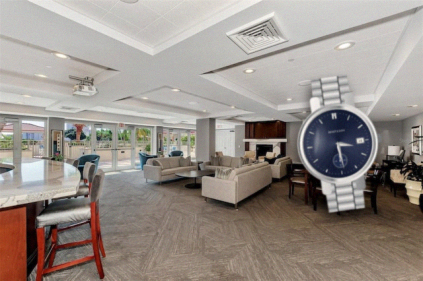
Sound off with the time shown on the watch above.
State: 3:29
